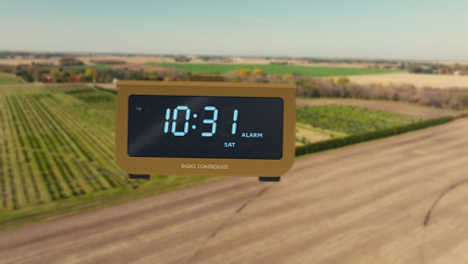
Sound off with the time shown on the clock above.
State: 10:31
